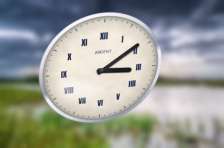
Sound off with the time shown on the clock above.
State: 3:09
